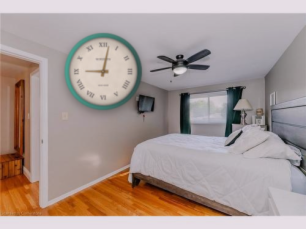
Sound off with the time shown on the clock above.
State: 9:02
